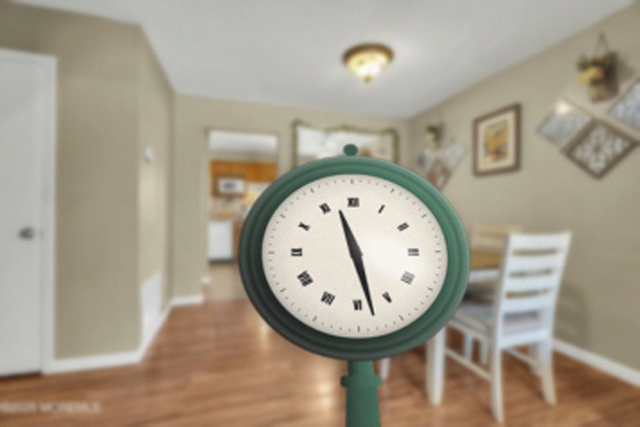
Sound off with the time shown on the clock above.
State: 11:28
